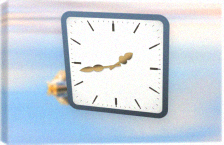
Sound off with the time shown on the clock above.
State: 1:43
